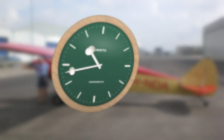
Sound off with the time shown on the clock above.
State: 10:43
